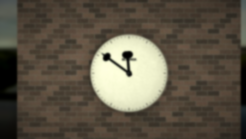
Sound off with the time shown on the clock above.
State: 11:51
